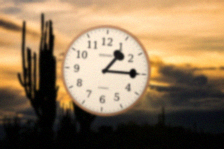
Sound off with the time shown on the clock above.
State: 1:15
